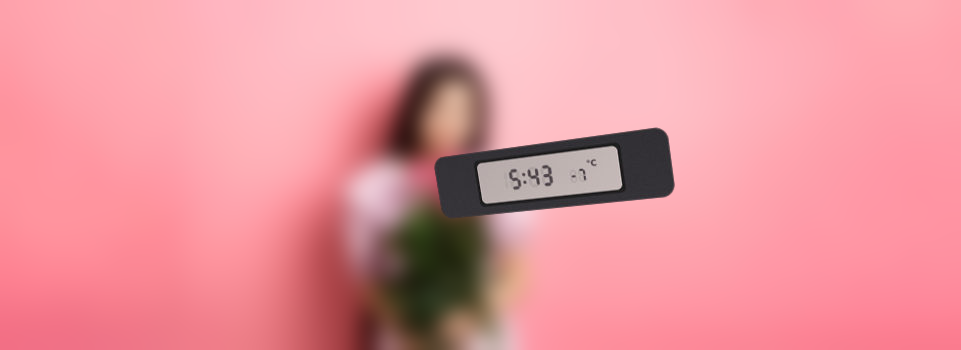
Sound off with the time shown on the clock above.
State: 5:43
